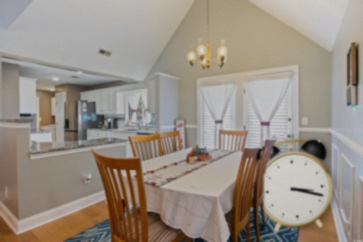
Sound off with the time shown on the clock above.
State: 3:18
